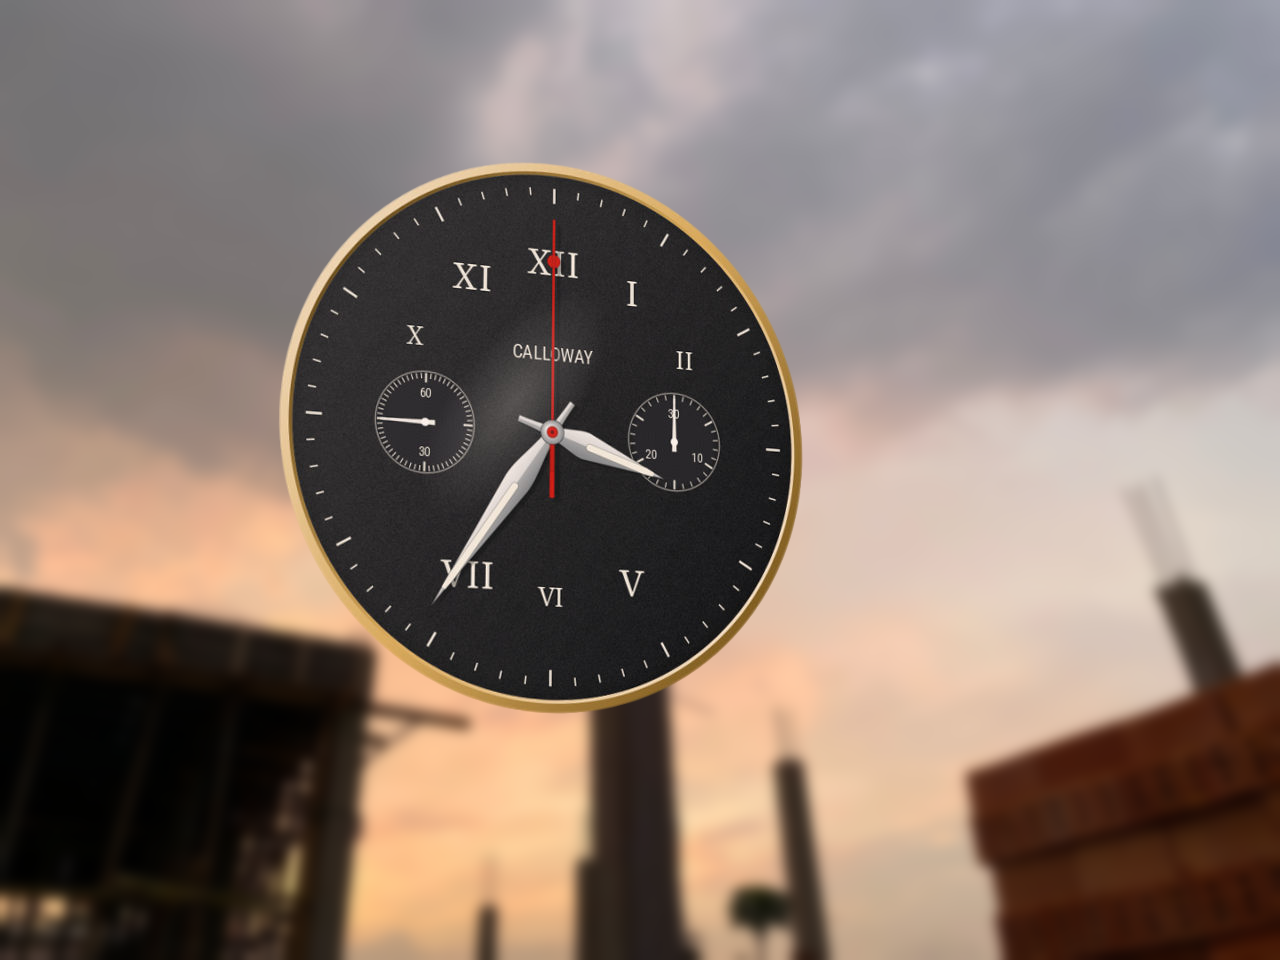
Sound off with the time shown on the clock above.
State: 3:35:45
